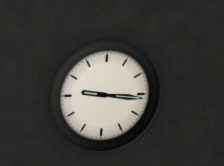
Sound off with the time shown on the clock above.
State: 9:16
